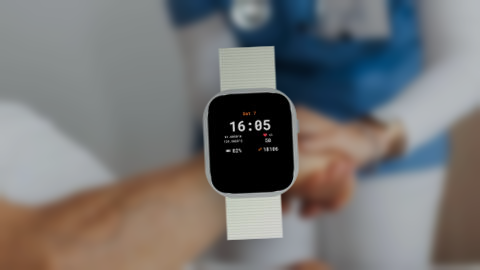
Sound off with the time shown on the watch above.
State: 16:05
